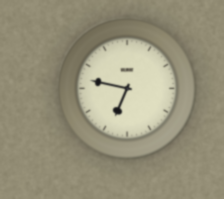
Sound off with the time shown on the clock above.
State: 6:47
